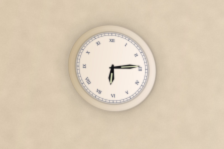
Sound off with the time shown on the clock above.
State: 6:14
